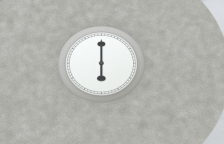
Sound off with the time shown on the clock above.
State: 6:00
